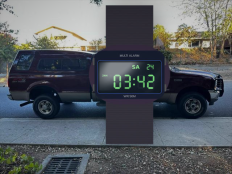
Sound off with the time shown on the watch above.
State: 3:42
